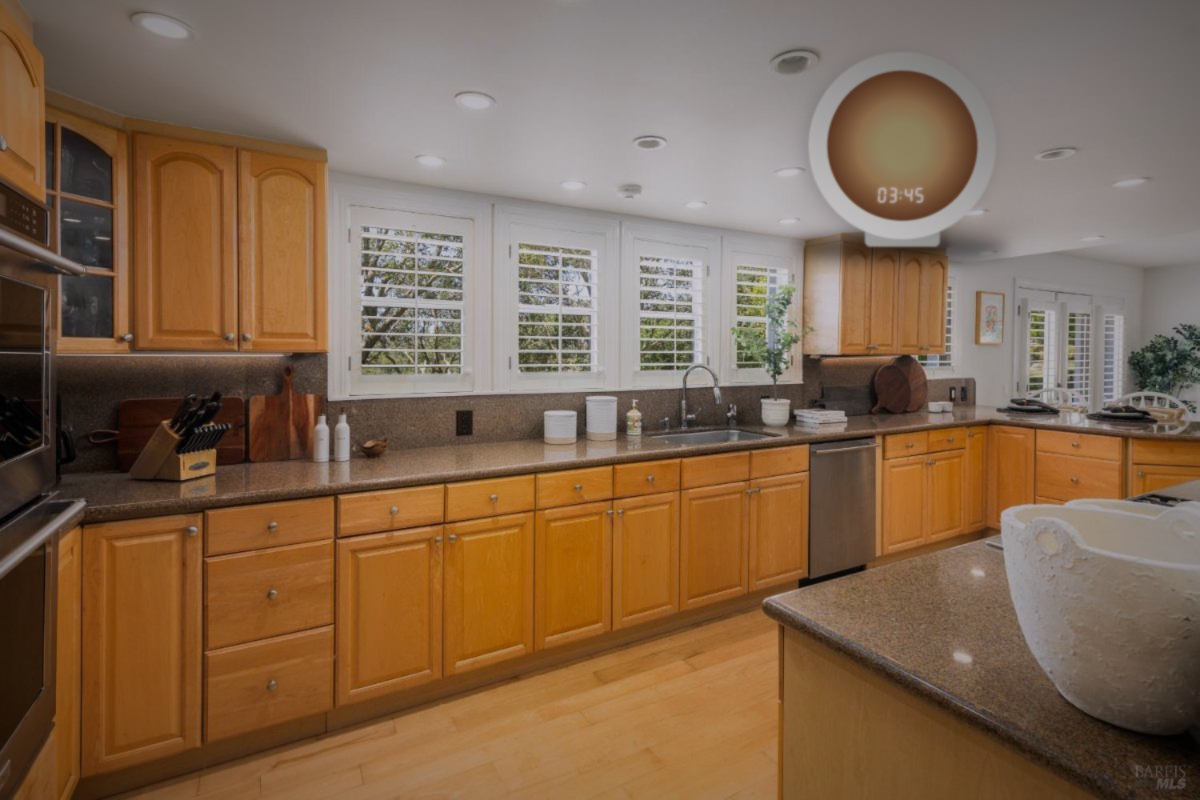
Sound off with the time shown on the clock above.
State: 3:45
